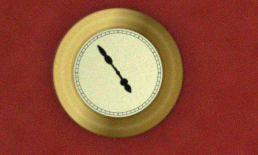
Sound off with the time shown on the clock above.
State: 4:54
